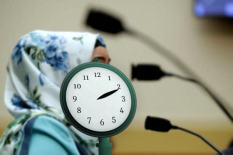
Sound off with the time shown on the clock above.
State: 2:11
